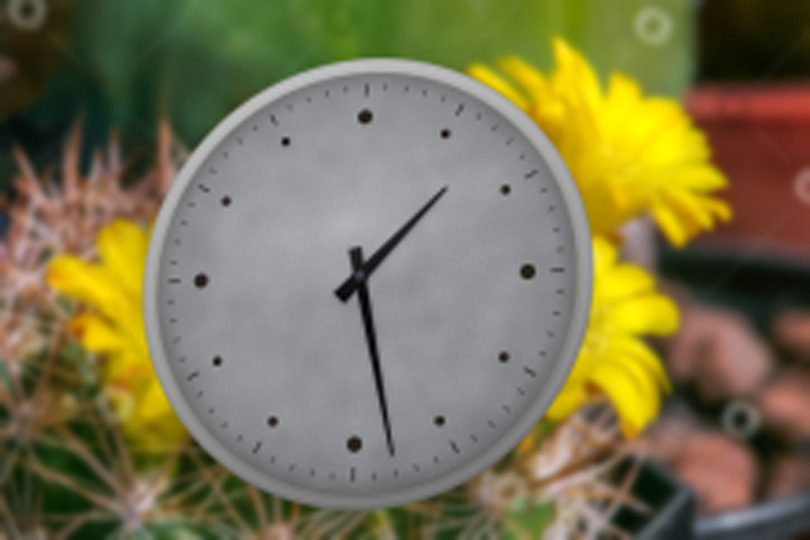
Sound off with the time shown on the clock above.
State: 1:28
